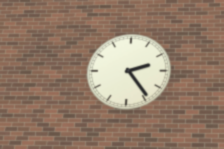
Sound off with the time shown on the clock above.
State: 2:24
